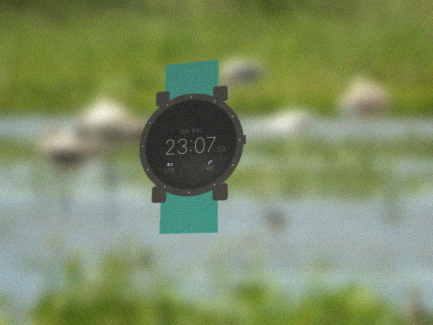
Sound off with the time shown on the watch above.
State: 23:07
